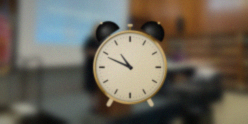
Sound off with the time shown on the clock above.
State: 10:49
